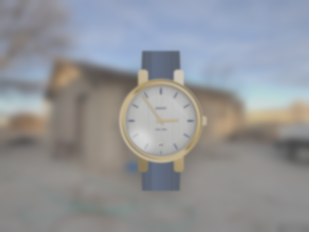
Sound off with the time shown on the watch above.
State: 2:54
